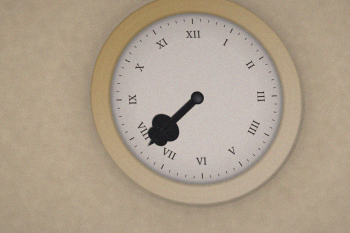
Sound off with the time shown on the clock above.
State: 7:38
